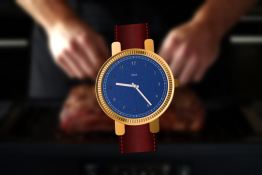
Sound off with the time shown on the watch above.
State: 9:24
